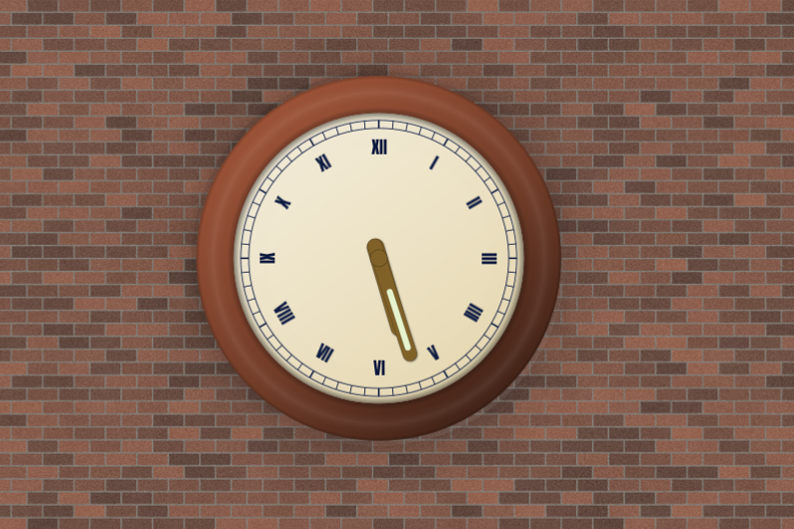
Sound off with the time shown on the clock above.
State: 5:27
